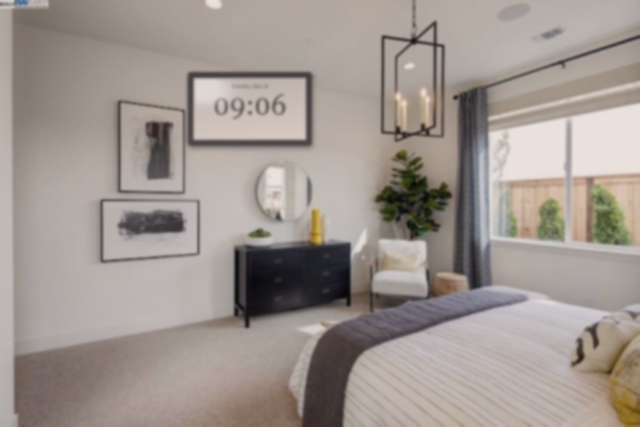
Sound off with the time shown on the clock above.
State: 9:06
